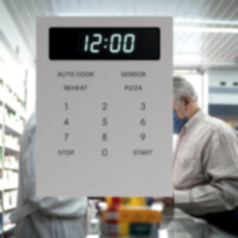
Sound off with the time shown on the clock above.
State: 12:00
